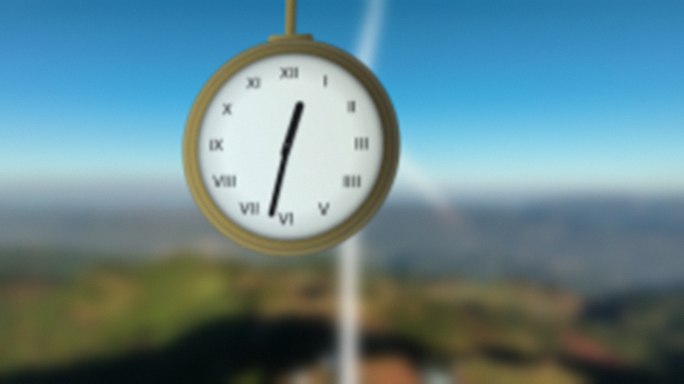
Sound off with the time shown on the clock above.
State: 12:32
